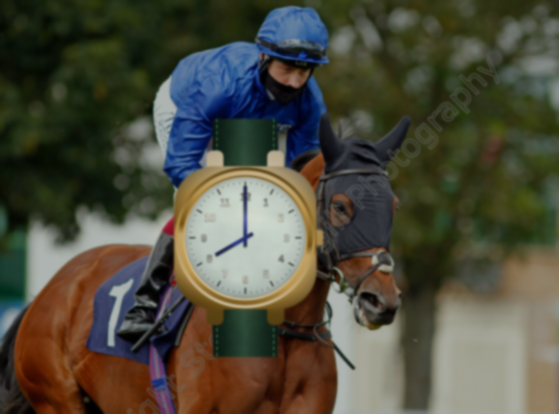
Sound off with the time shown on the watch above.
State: 8:00
